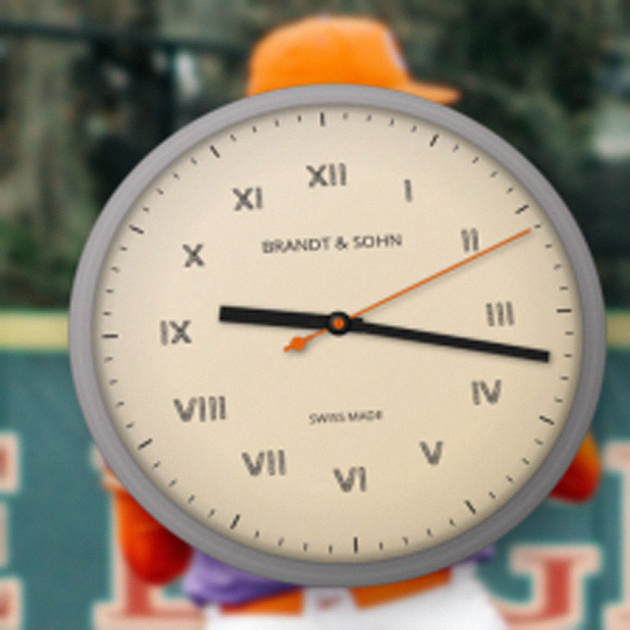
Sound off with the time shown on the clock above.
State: 9:17:11
